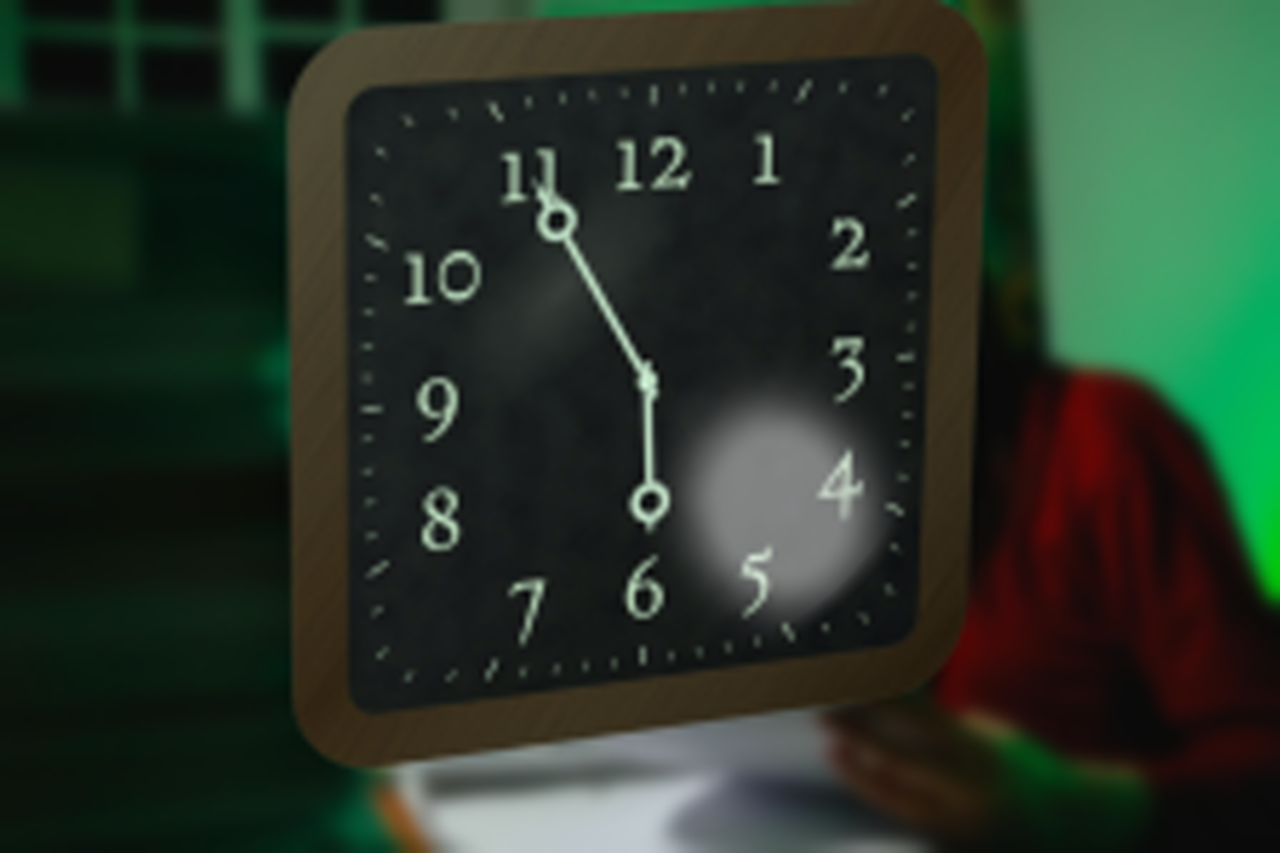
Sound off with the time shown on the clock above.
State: 5:55
